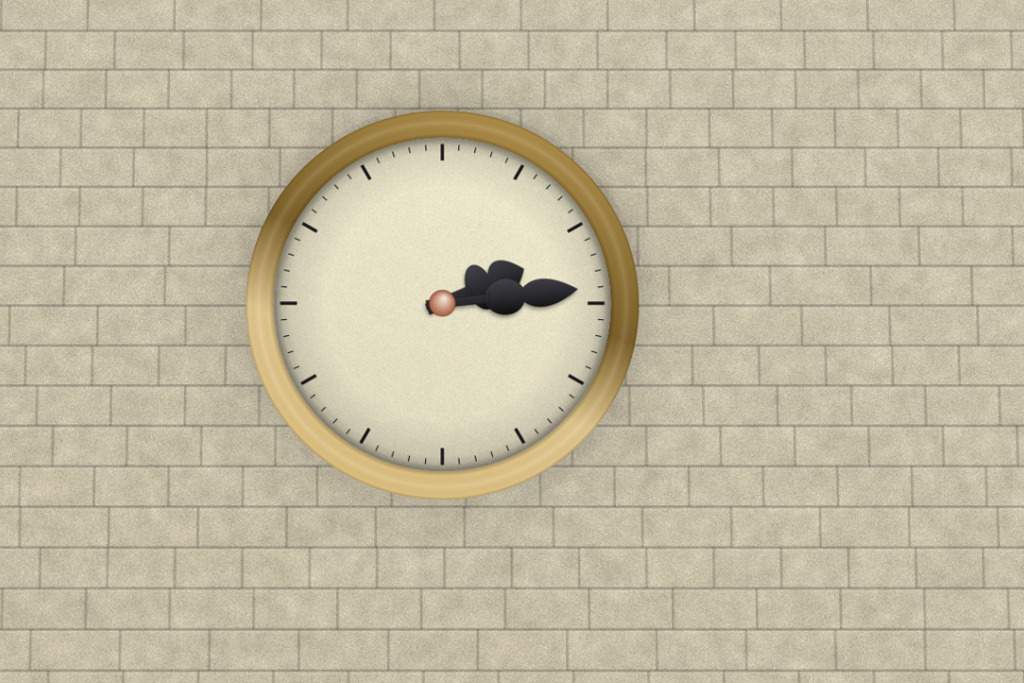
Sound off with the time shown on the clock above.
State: 2:14
